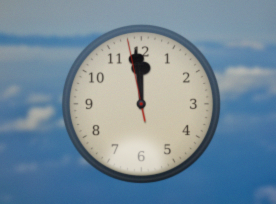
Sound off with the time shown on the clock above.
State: 11:58:58
